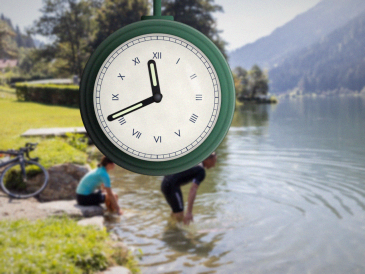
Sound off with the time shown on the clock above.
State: 11:41
